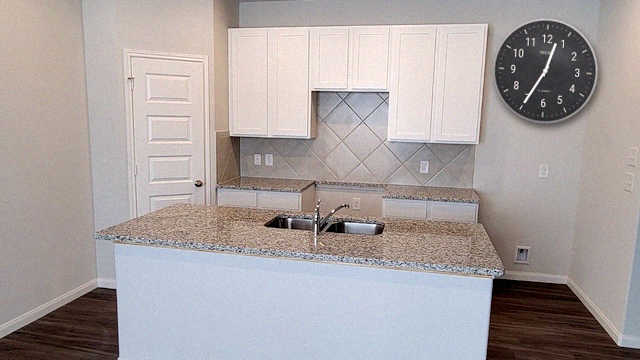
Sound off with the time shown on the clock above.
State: 12:35
